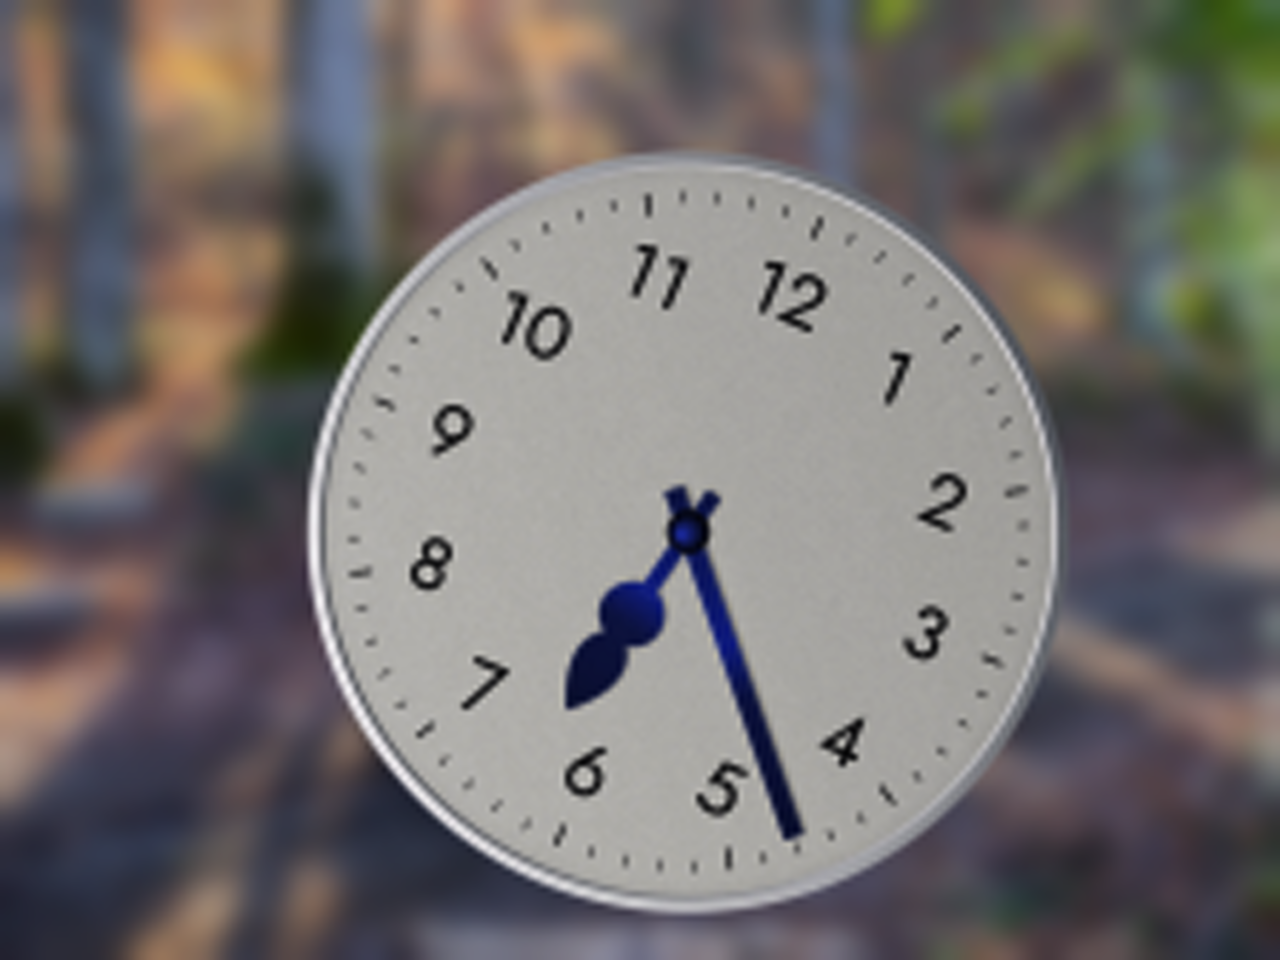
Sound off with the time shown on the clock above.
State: 6:23
